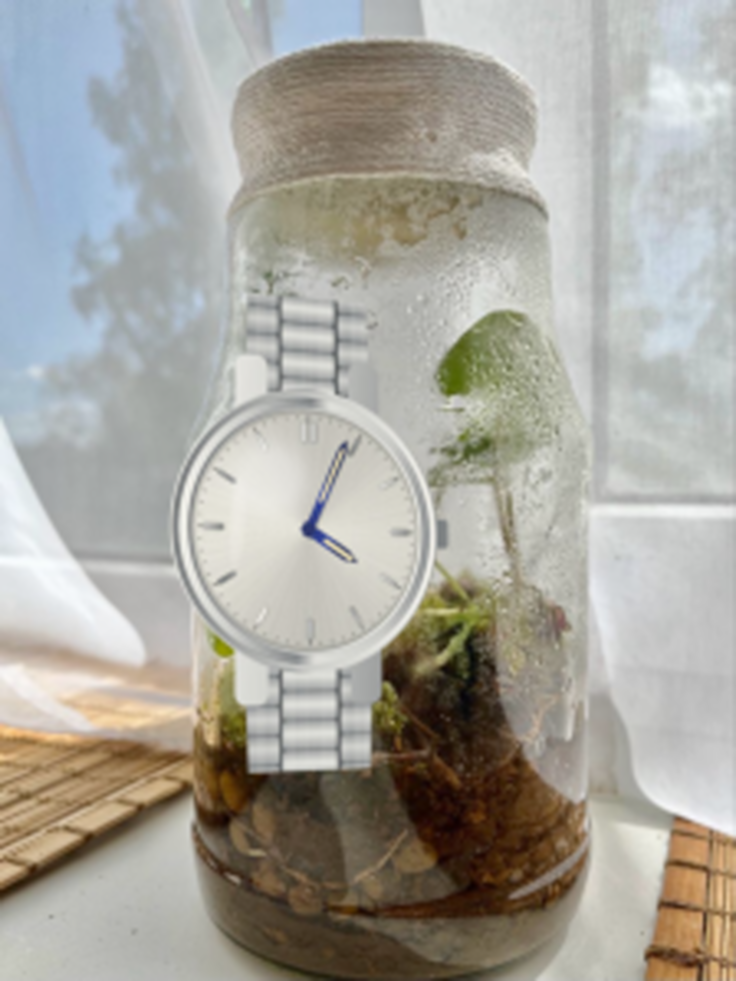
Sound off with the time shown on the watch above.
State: 4:04
